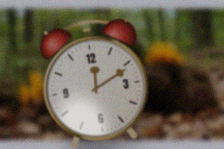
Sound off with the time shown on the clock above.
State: 12:11
